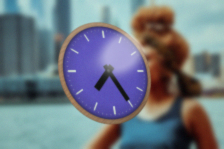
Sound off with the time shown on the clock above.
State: 7:25
